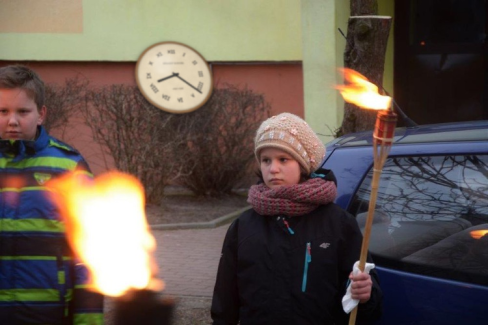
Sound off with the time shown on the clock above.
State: 8:22
